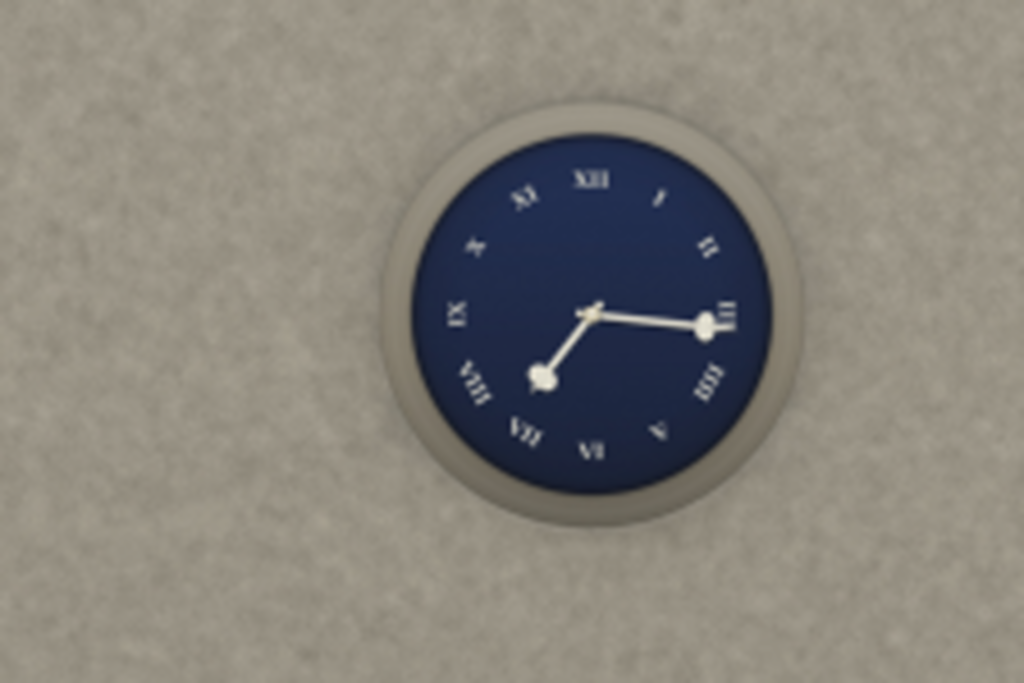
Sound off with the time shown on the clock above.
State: 7:16
